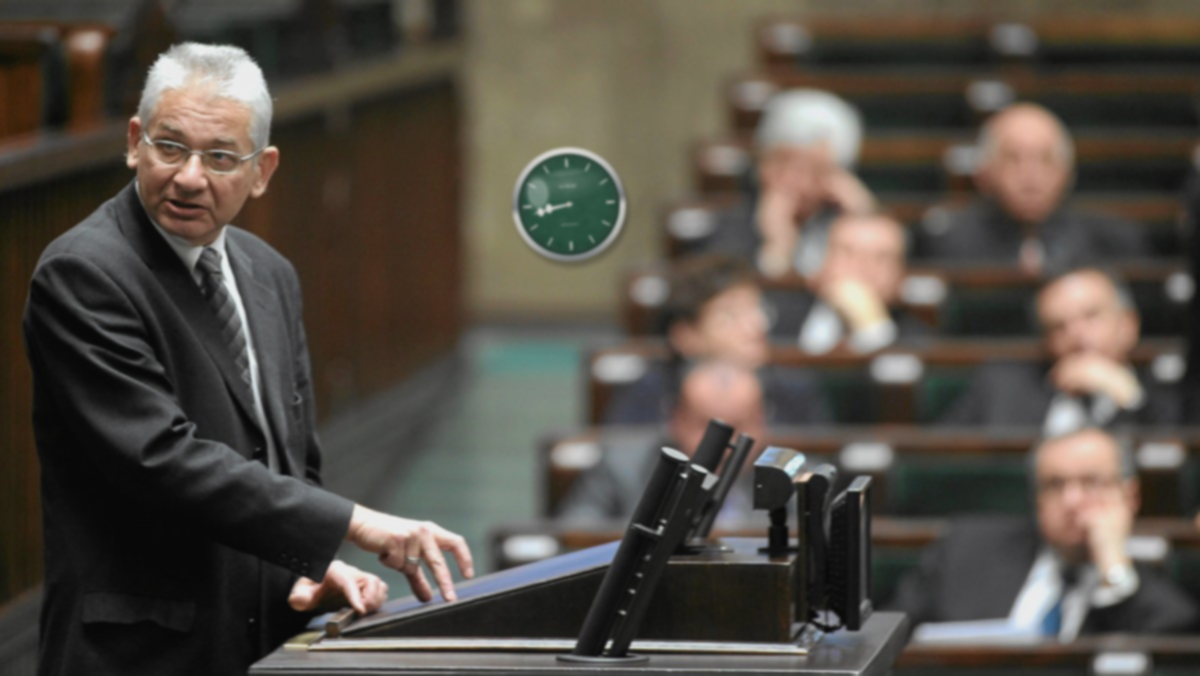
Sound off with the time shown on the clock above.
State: 8:43
